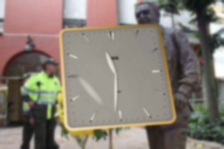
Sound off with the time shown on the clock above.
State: 11:31
